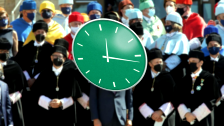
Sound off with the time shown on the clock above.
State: 12:17
